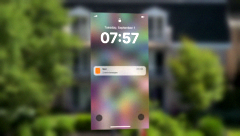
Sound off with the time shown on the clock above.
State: 7:57
